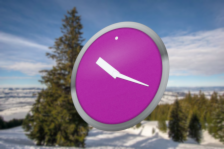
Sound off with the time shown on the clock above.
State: 10:19
